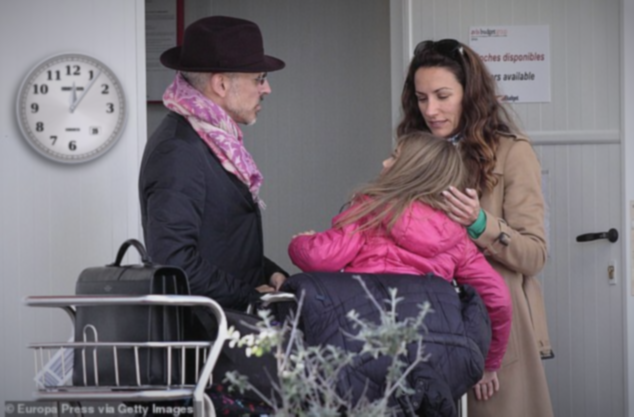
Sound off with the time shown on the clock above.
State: 12:06
